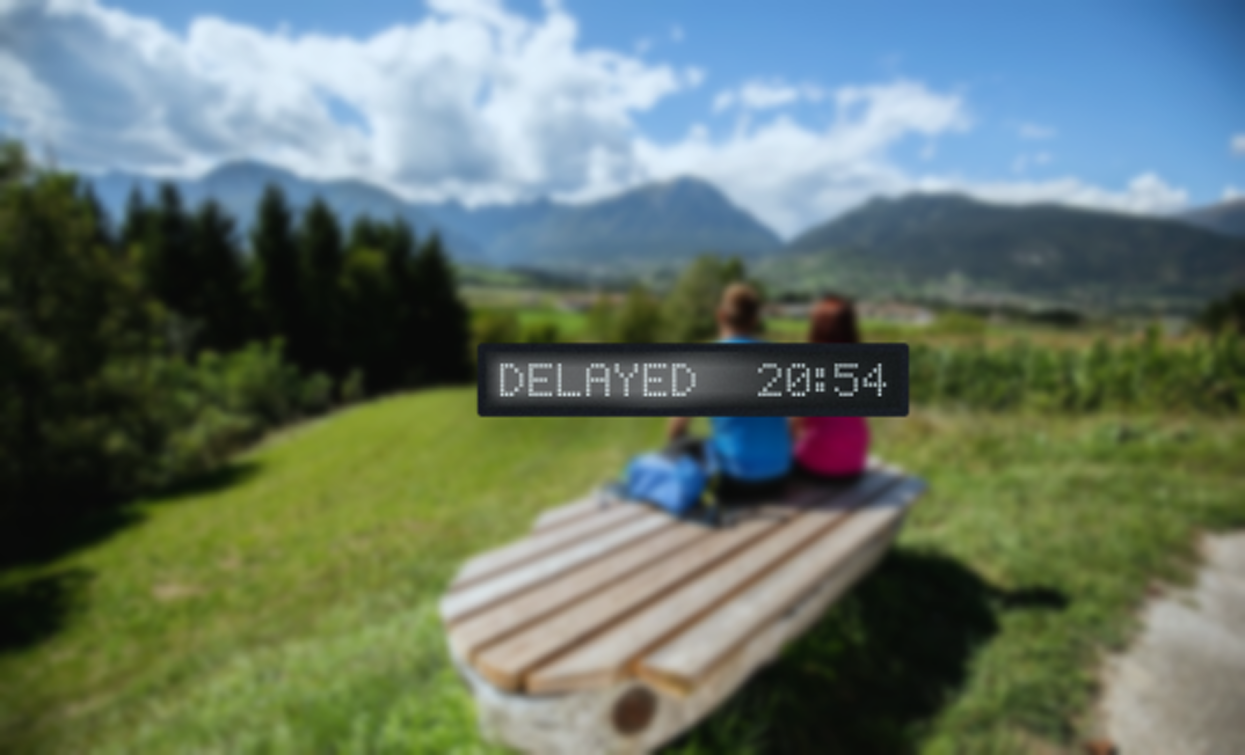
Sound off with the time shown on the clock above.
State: 20:54
